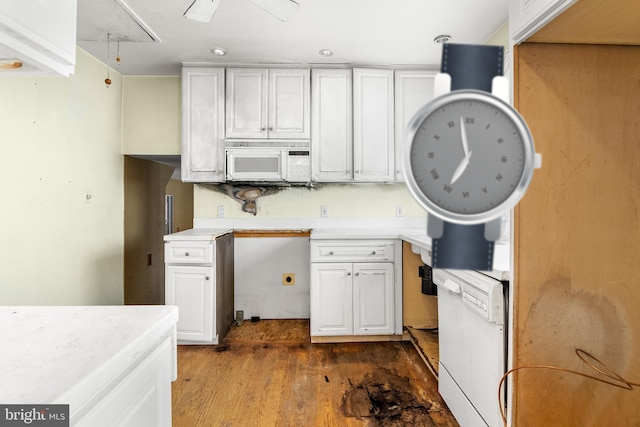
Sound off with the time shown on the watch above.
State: 6:58
